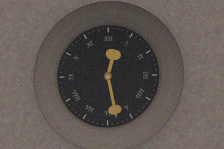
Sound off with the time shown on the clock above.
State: 12:28
